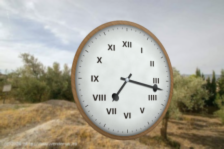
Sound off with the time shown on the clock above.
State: 7:17
